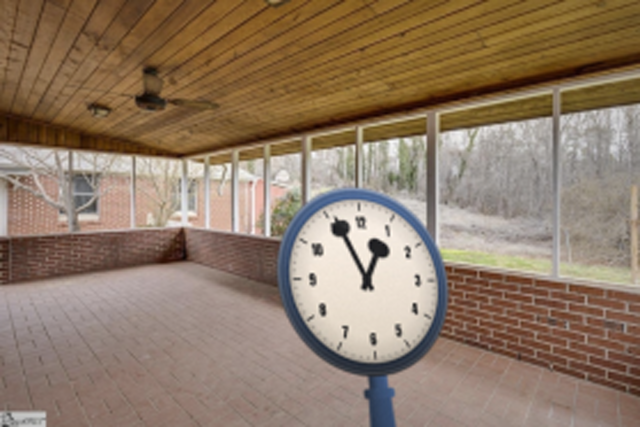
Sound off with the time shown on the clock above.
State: 12:56
